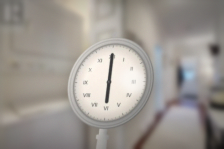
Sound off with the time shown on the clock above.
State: 6:00
